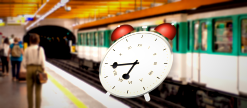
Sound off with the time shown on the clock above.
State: 6:44
